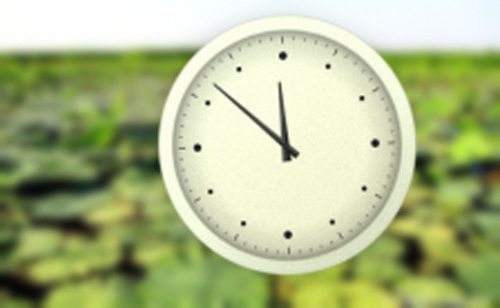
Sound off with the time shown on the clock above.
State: 11:52
